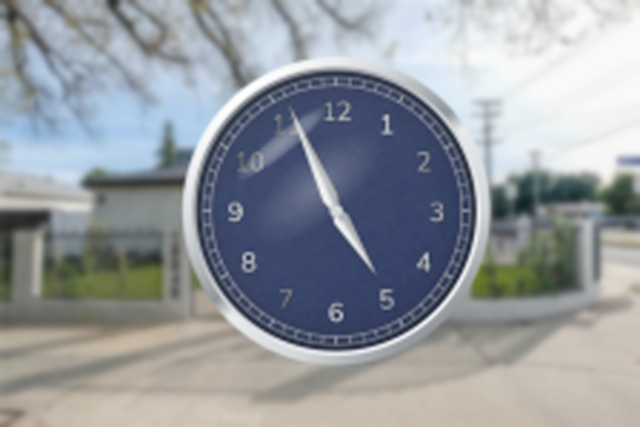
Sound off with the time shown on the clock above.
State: 4:56
